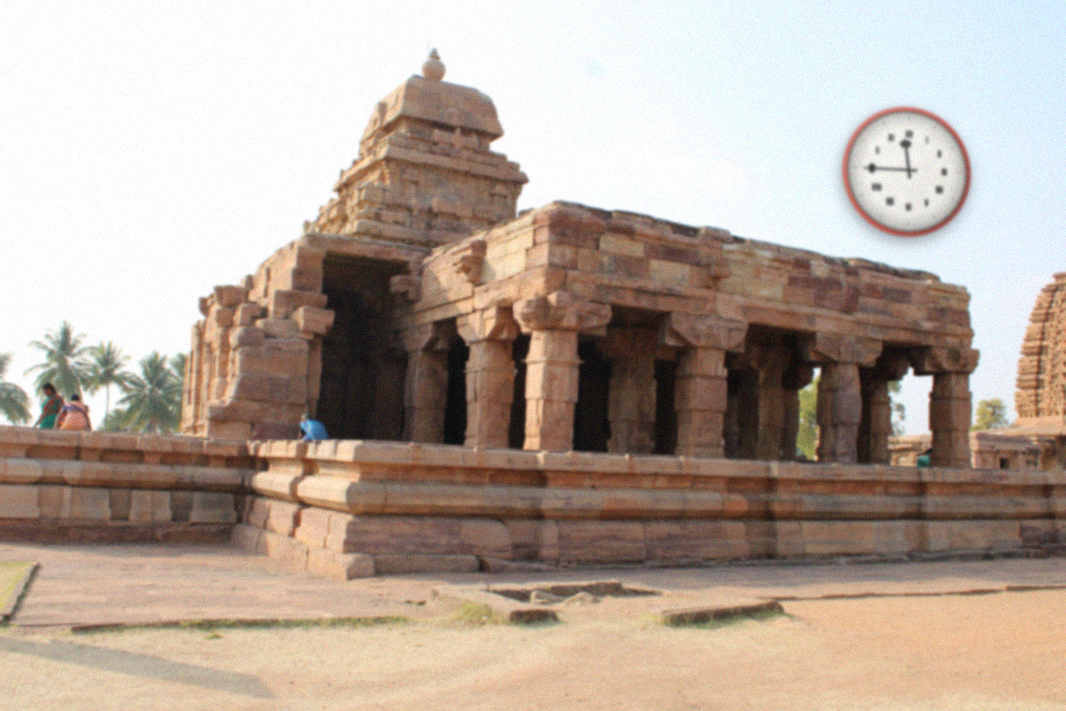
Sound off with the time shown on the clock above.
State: 11:45
